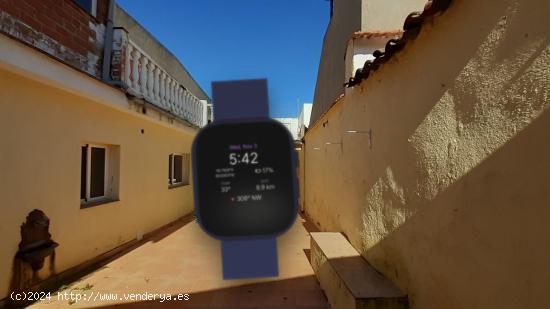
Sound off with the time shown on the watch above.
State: 5:42
